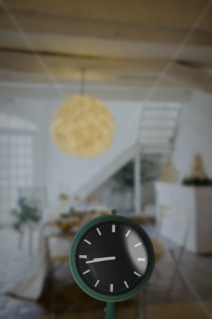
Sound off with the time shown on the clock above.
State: 8:43
